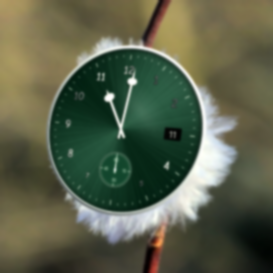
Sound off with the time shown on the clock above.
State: 11:01
